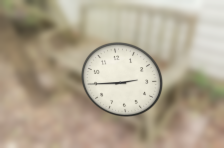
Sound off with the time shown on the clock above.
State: 2:45
